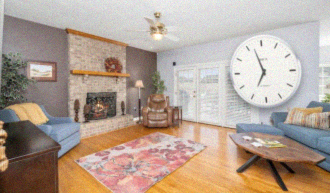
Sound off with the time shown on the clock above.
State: 6:57
